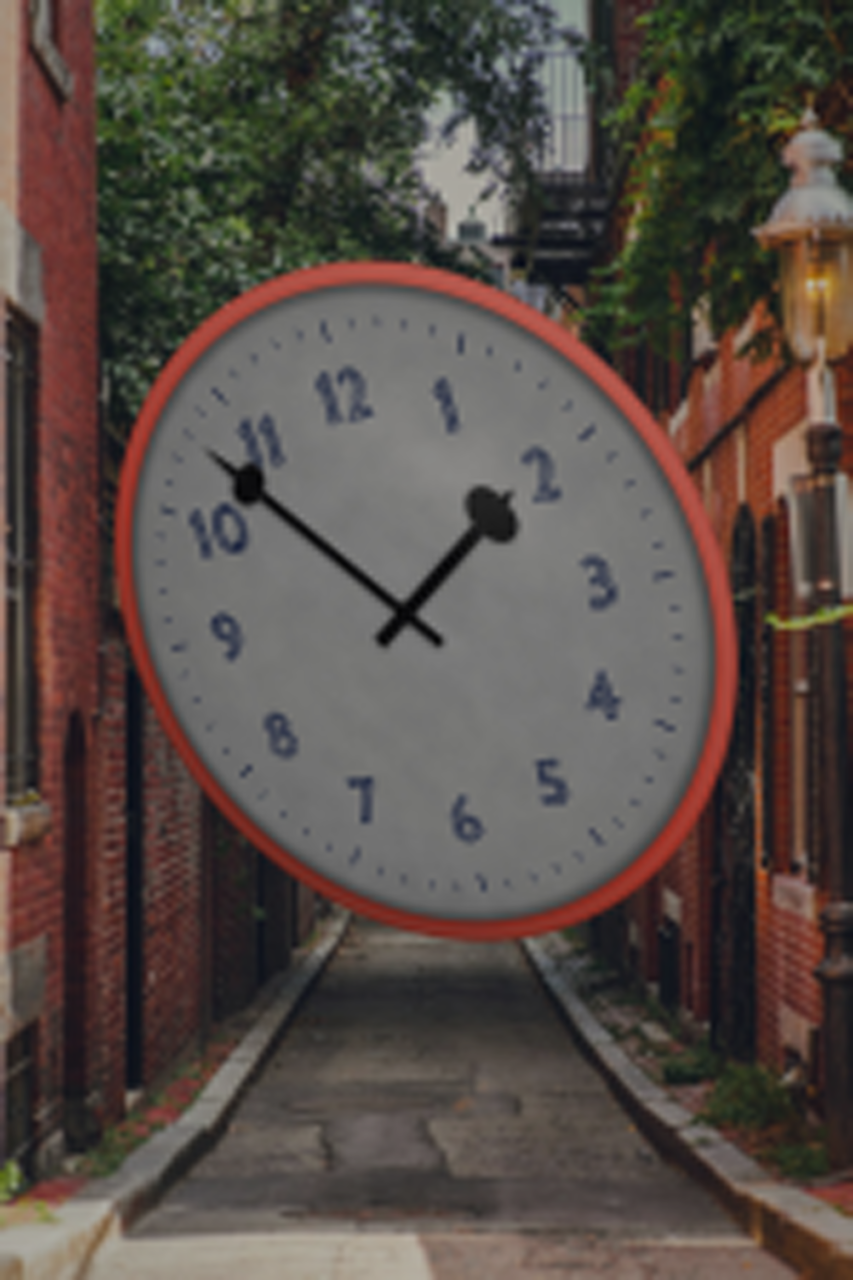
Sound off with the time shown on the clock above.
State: 1:53
